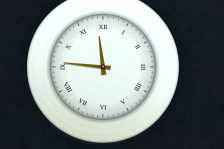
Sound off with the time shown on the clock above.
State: 11:46
